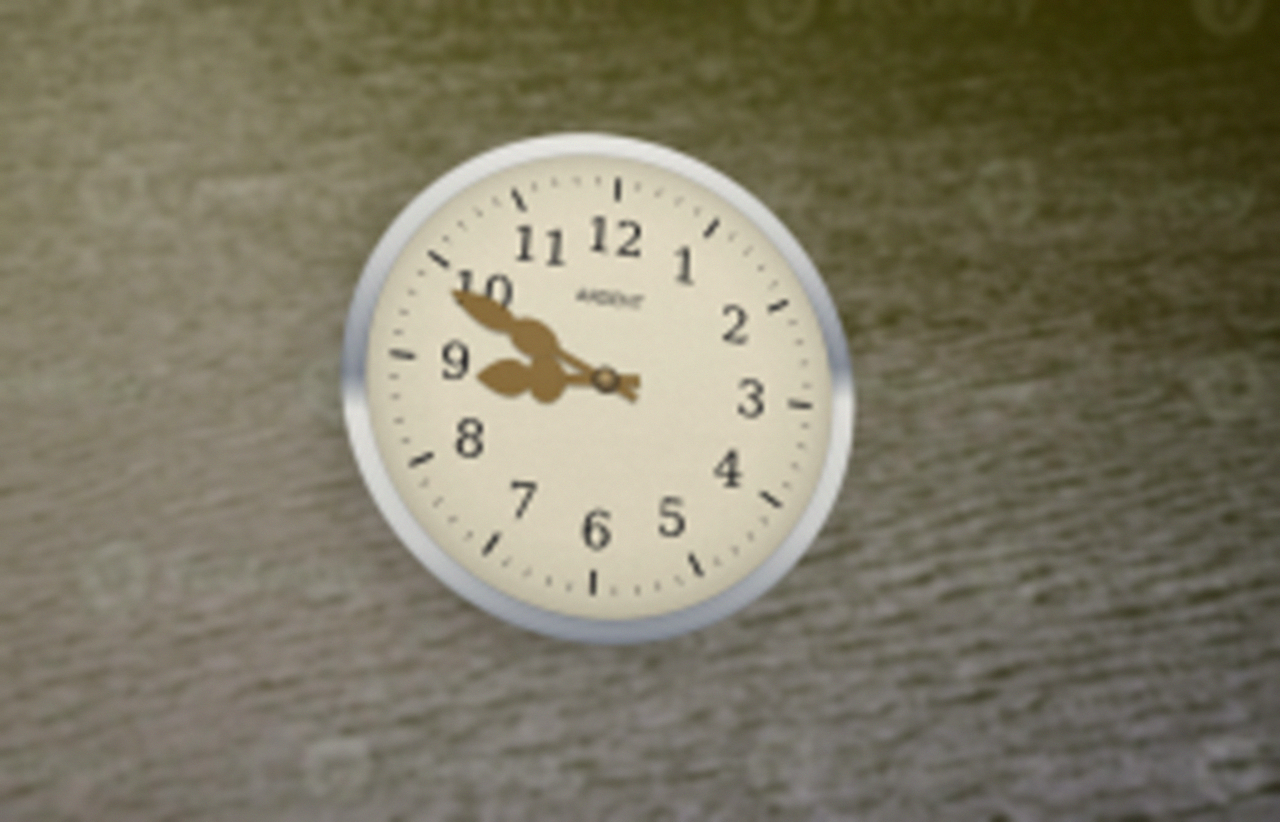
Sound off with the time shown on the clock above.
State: 8:49
